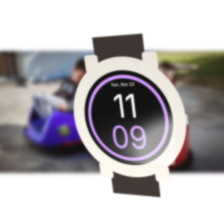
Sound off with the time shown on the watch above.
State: 11:09
